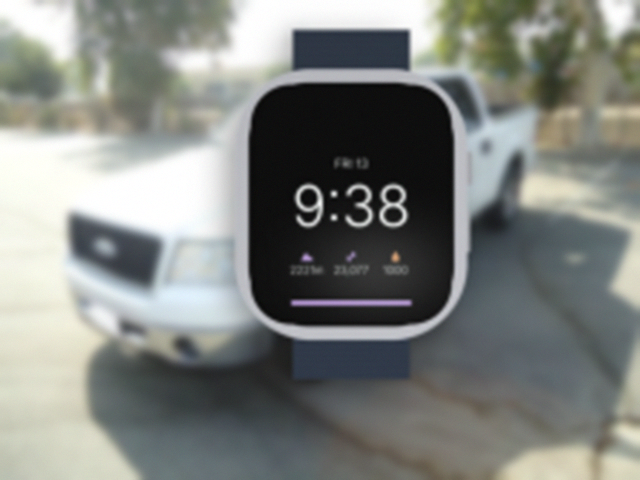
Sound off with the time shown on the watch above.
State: 9:38
